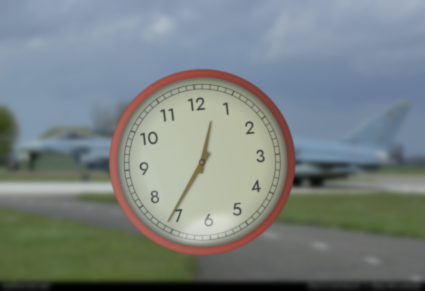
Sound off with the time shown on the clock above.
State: 12:36
